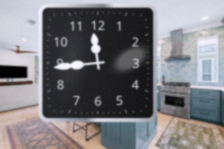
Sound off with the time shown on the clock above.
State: 11:44
